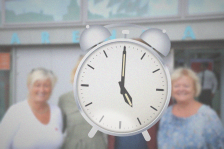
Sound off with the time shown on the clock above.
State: 5:00
